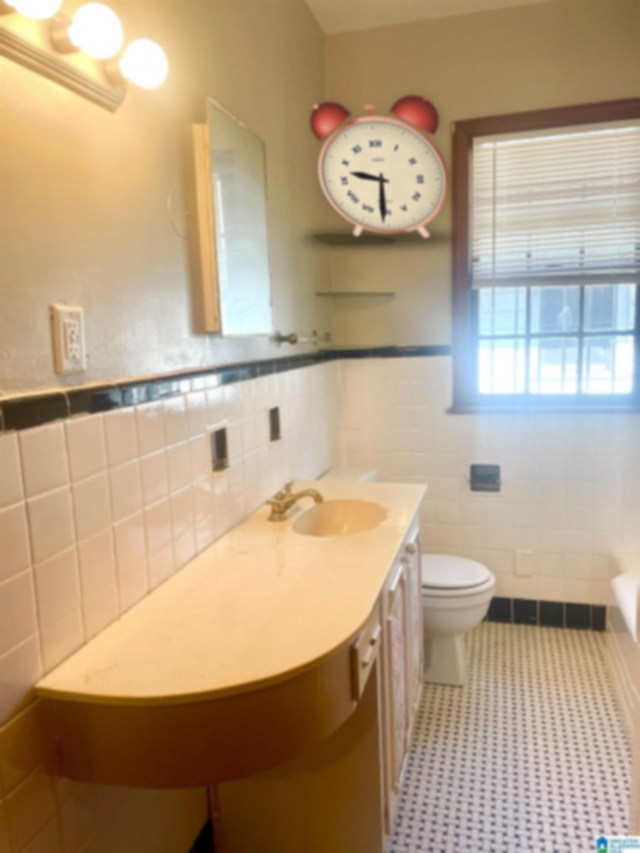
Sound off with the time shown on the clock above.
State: 9:31
